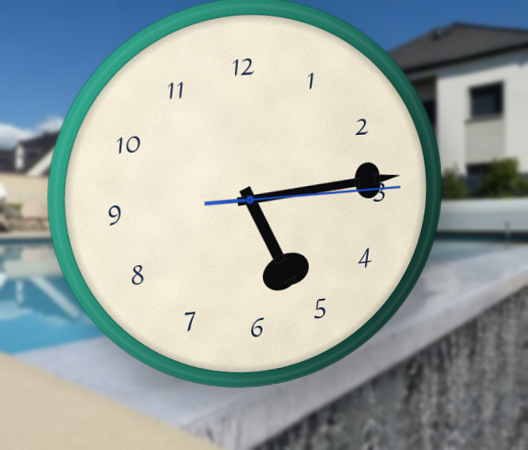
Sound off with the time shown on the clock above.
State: 5:14:15
